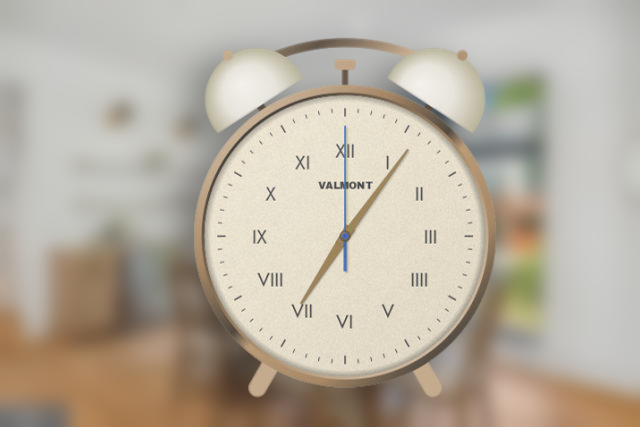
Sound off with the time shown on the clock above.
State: 7:06:00
